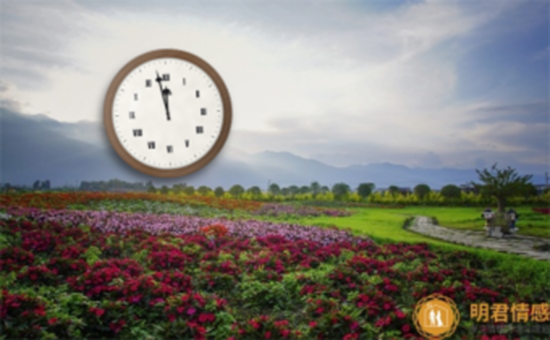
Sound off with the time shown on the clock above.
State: 11:58
